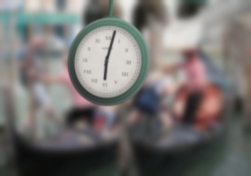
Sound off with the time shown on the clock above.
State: 6:02
